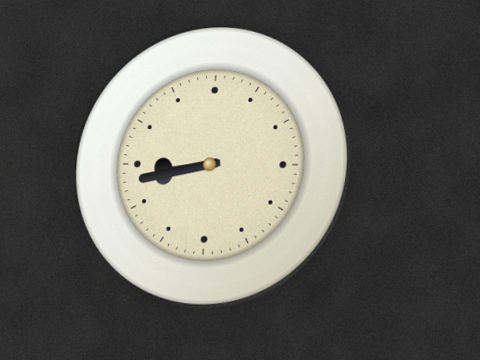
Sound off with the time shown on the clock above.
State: 8:43
